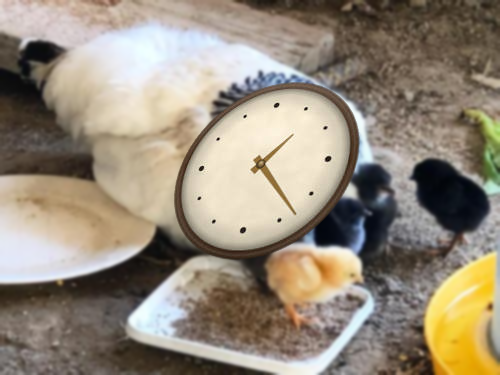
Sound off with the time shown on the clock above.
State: 1:23
